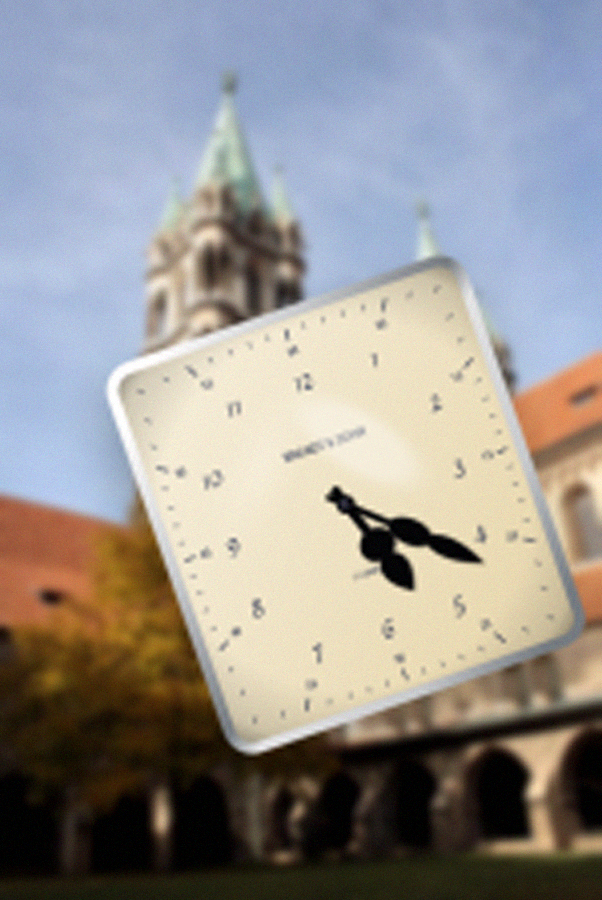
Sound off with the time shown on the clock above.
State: 5:22
